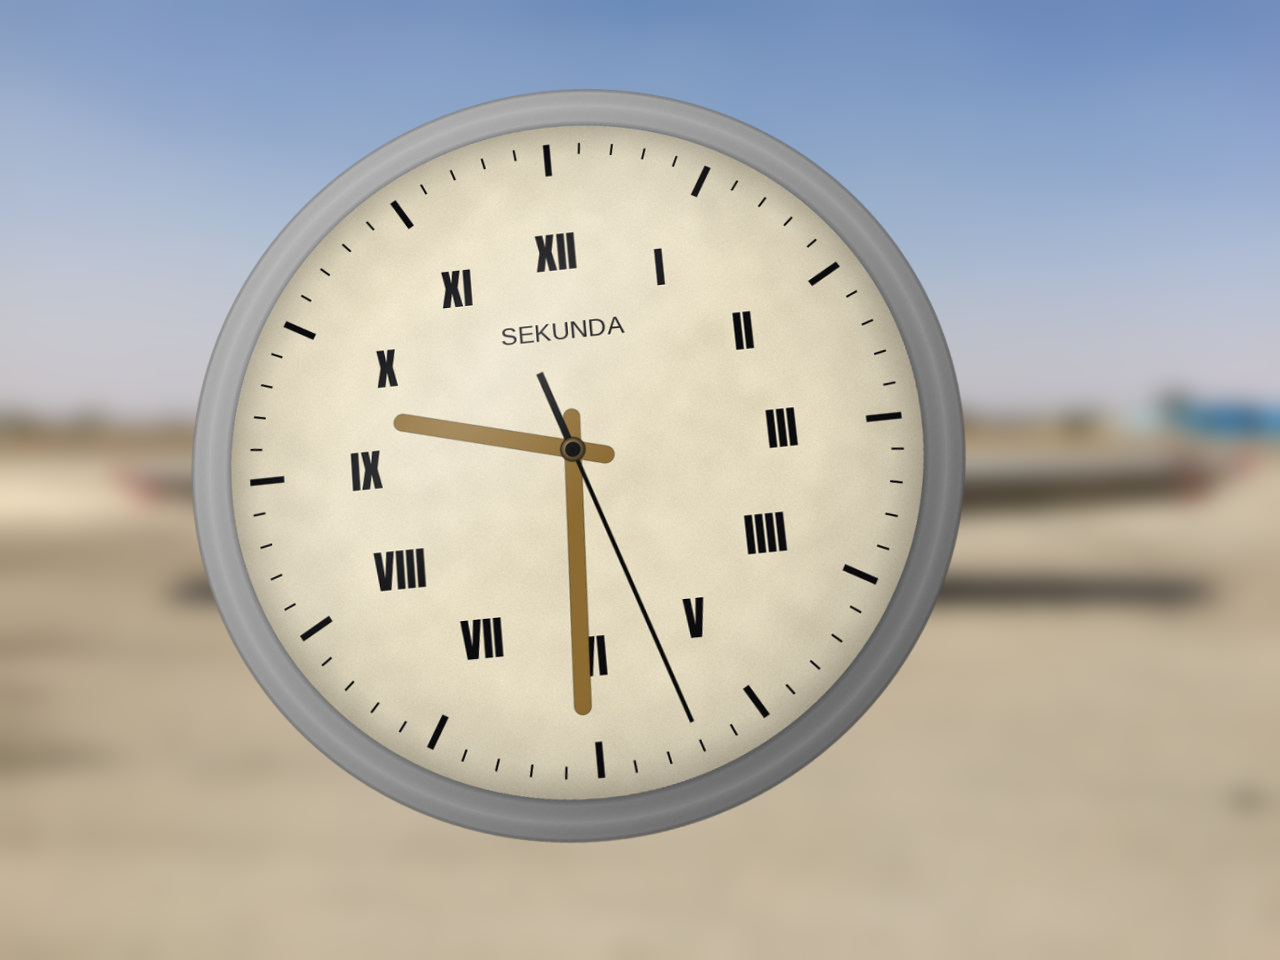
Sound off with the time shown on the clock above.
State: 9:30:27
